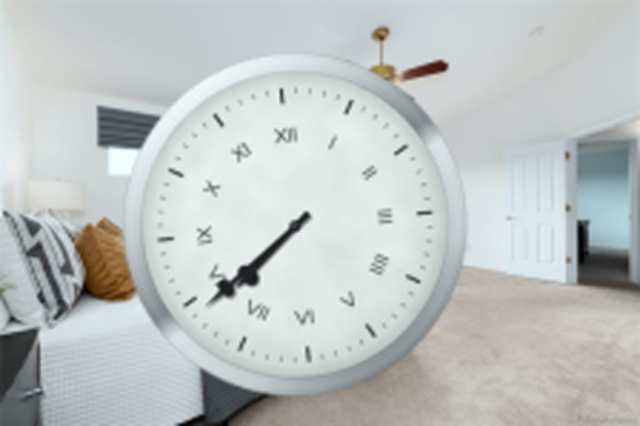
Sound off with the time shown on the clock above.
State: 7:39
